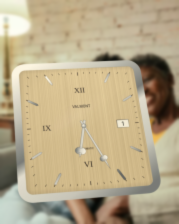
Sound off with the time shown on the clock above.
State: 6:26
